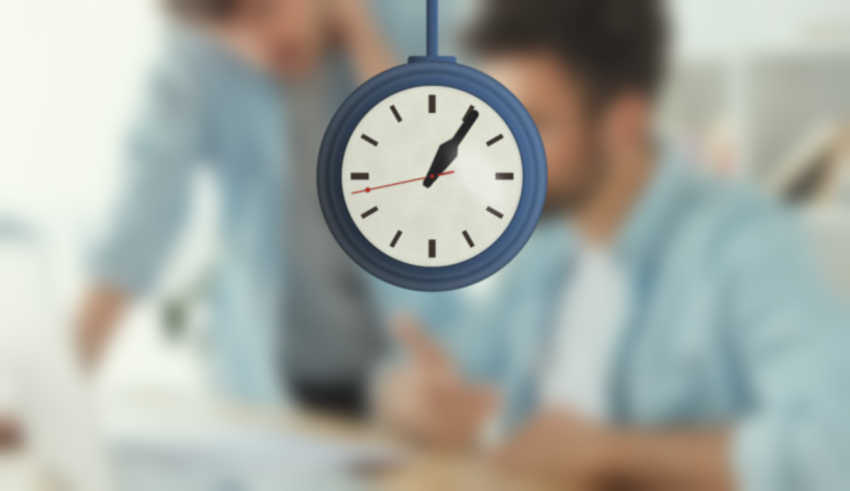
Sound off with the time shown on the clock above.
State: 1:05:43
